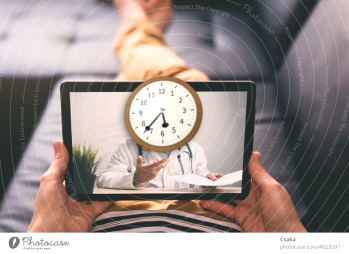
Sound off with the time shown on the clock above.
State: 5:37
